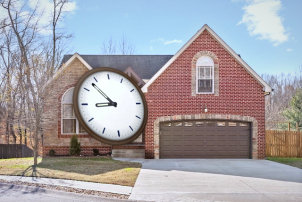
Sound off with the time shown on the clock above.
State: 8:53
